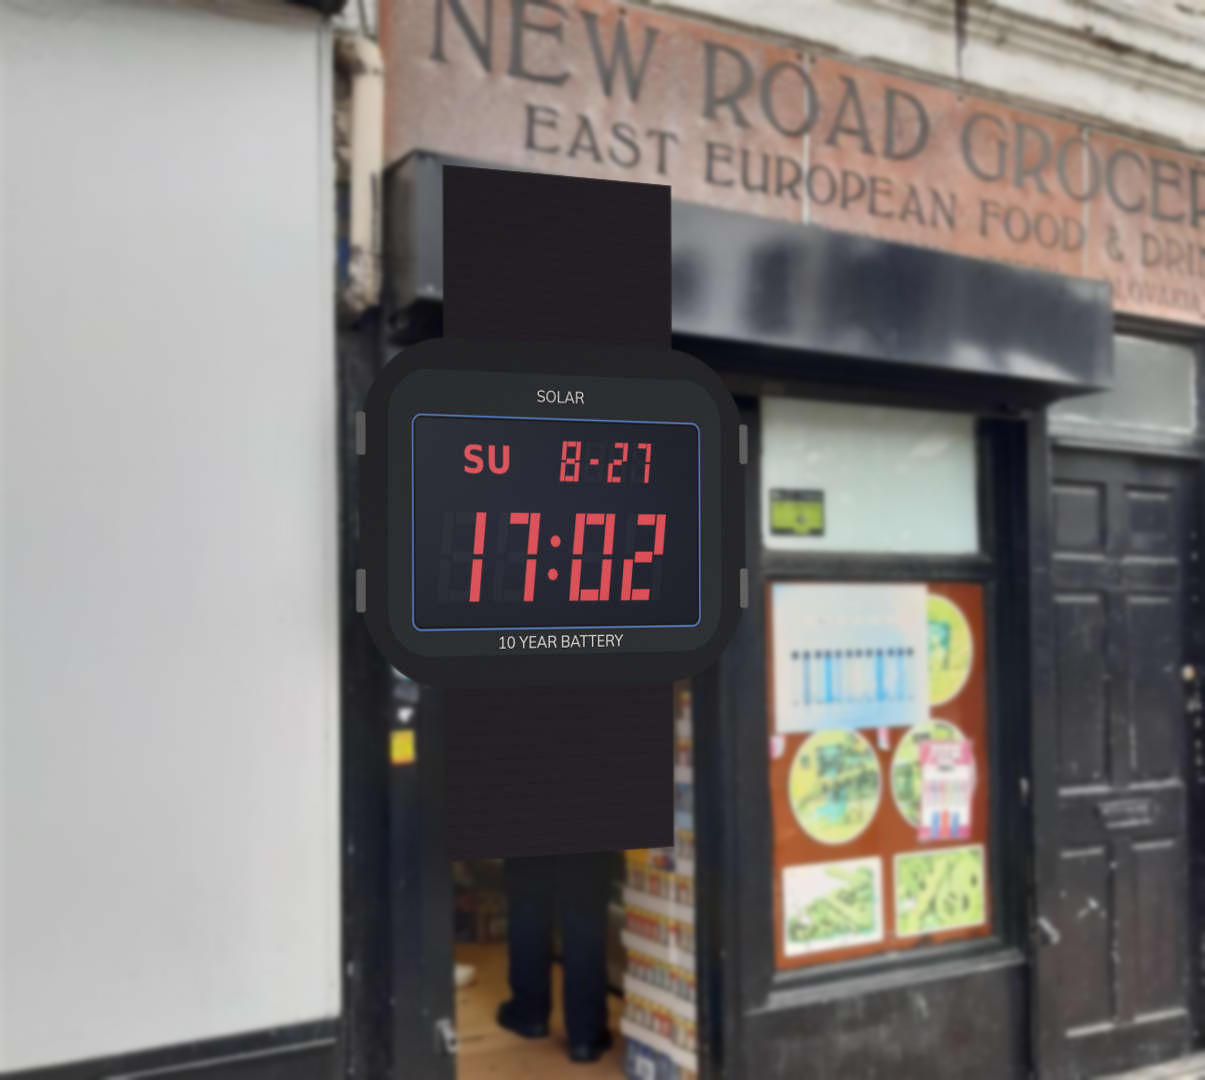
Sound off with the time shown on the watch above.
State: 17:02
